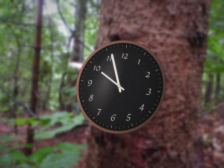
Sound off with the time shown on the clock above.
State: 9:56
